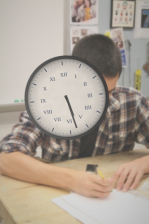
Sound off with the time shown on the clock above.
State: 5:28
